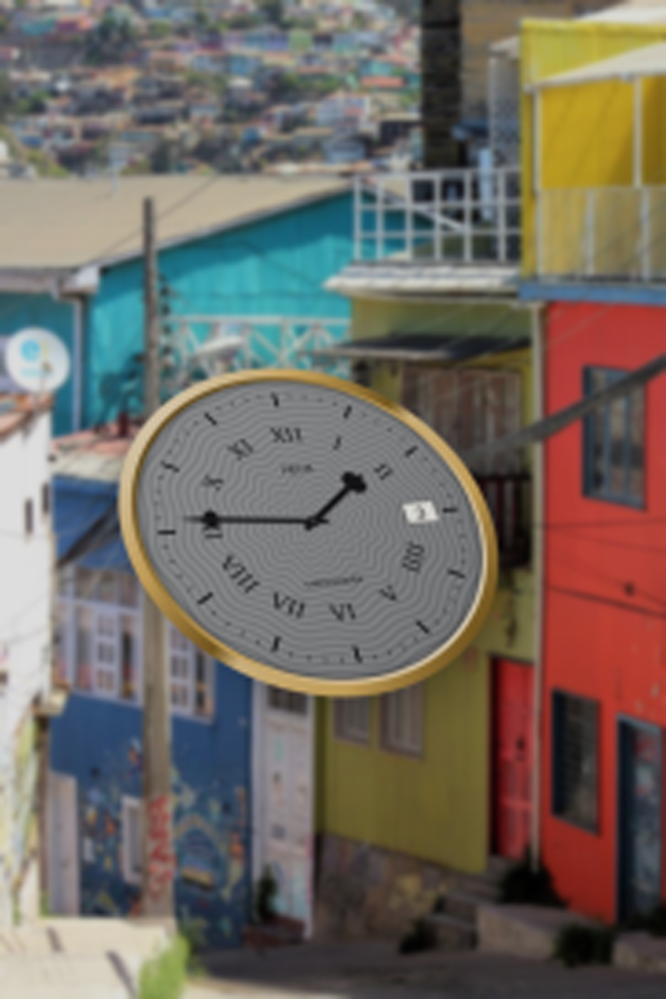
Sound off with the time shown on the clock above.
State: 1:46
